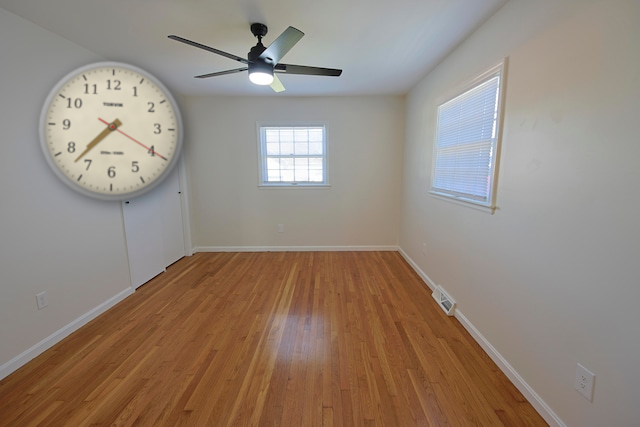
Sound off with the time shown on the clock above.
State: 7:37:20
